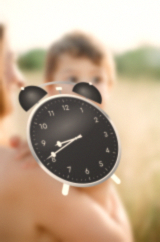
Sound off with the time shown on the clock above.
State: 8:41
